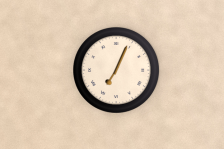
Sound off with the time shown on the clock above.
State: 7:04
